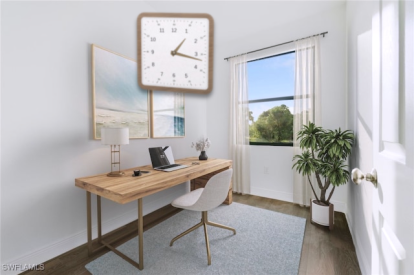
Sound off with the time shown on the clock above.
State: 1:17
